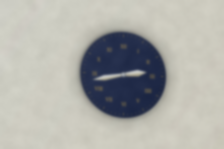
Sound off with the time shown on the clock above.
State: 2:43
